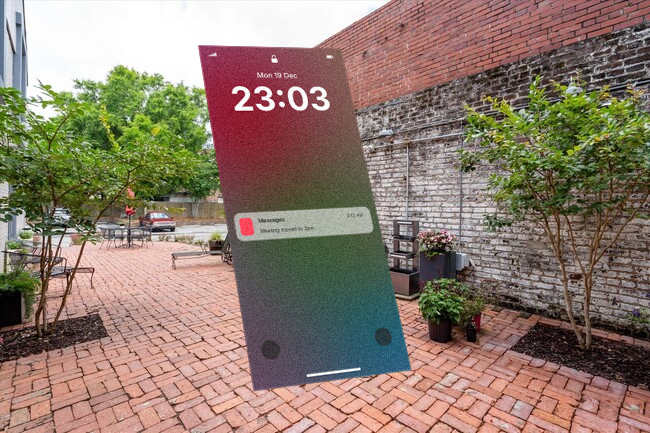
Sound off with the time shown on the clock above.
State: 23:03
